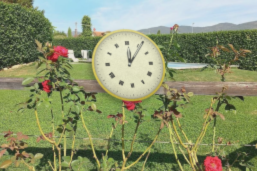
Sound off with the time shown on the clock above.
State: 12:06
